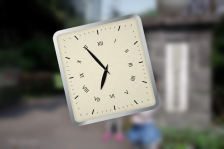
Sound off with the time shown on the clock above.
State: 6:55
